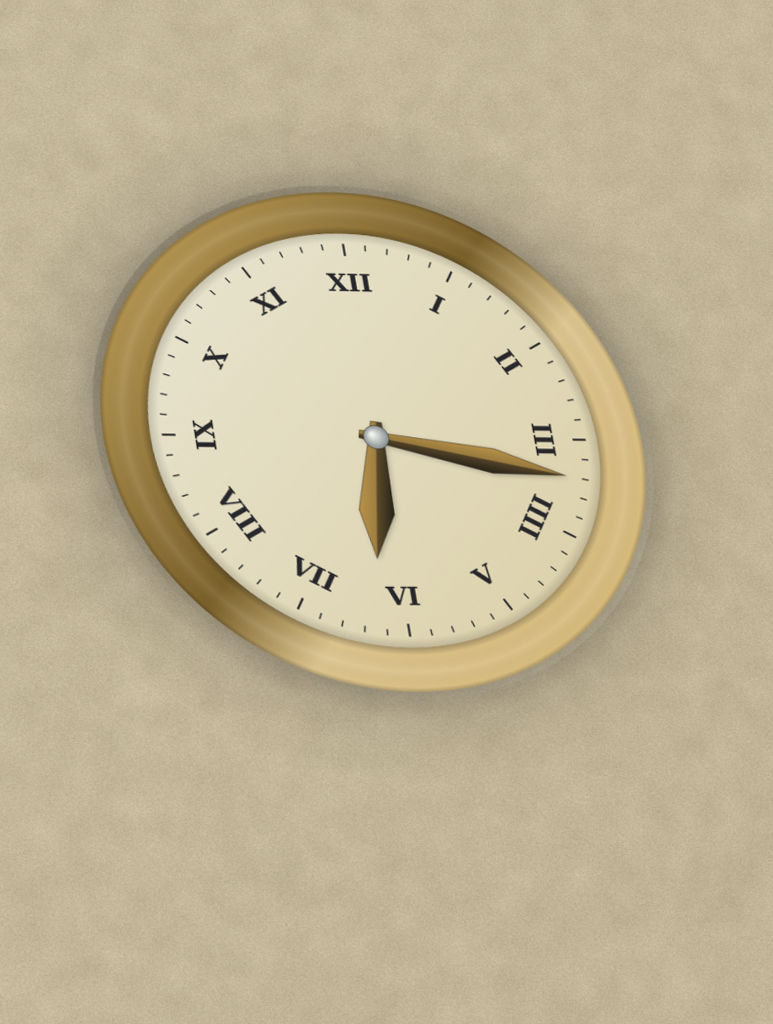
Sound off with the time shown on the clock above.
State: 6:17
